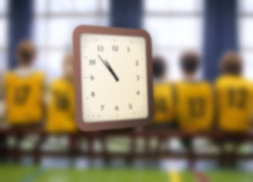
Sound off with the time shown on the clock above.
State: 10:53
